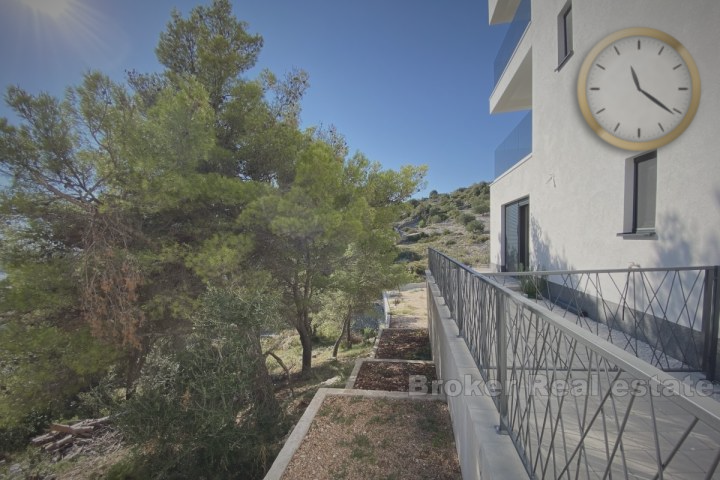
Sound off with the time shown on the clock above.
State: 11:21
